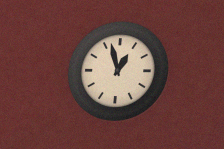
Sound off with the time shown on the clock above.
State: 12:57
